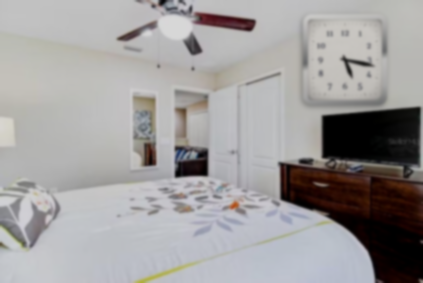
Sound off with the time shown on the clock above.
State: 5:17
